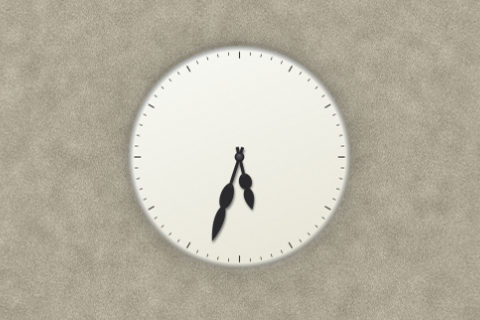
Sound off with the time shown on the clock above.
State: 5:33
